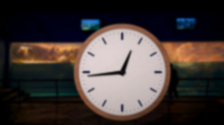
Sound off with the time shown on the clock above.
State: 12:44
